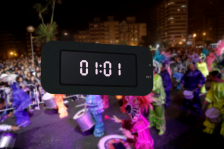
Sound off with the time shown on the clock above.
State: 1:01
